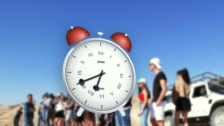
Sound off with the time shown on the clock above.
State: 6:41
